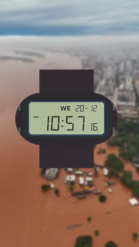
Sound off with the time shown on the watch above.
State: 10:57:16
